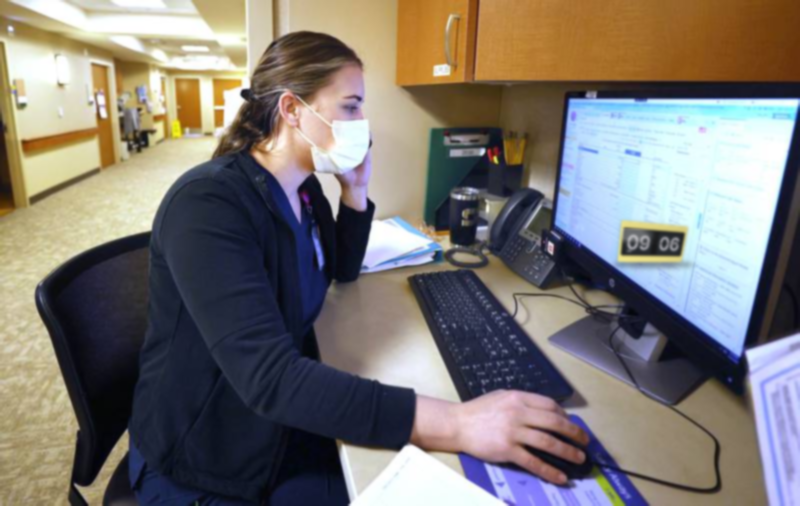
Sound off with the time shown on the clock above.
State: 9:06
